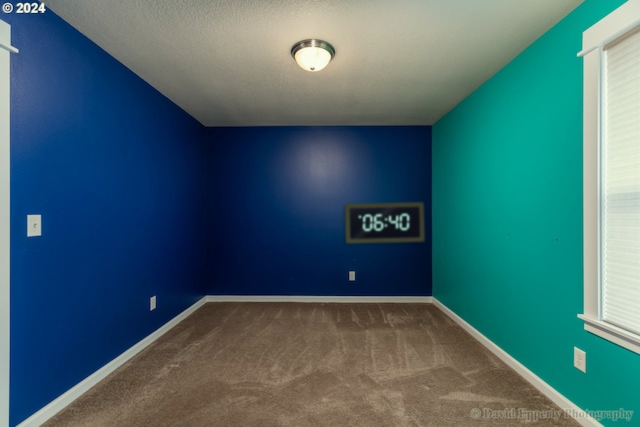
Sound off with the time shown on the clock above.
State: 6:40
